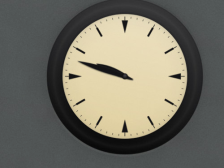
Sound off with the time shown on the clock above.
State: 9:48
